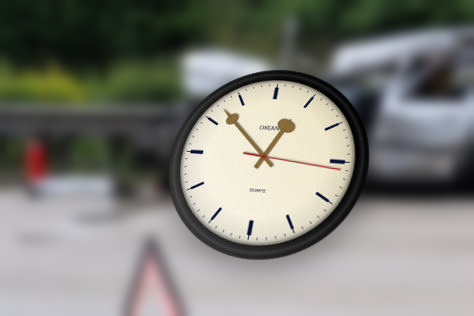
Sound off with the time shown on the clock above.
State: 12:52:16
